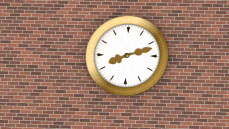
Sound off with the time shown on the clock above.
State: 8:12
